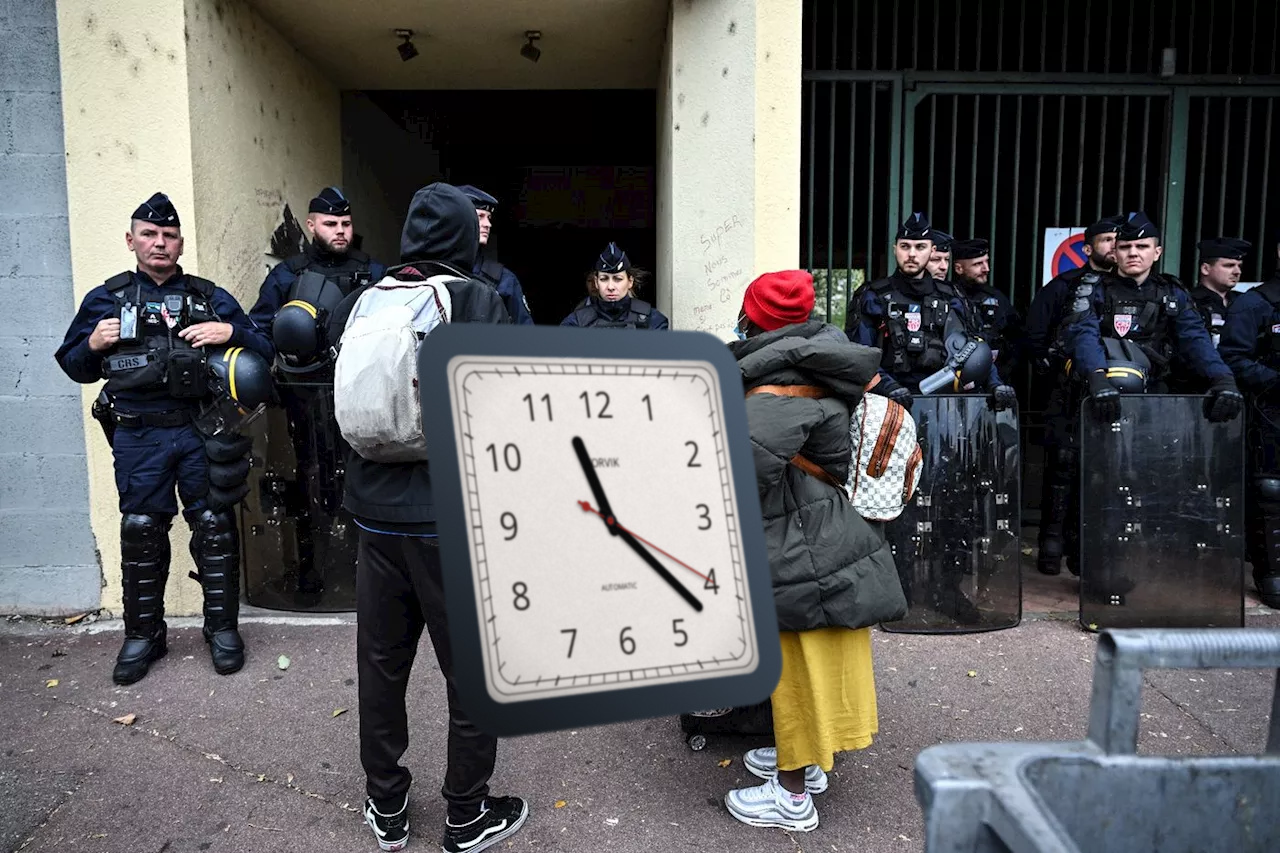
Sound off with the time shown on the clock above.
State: 11:22:20
